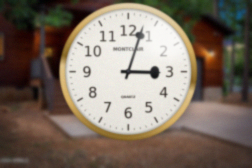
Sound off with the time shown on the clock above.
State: 3:03
